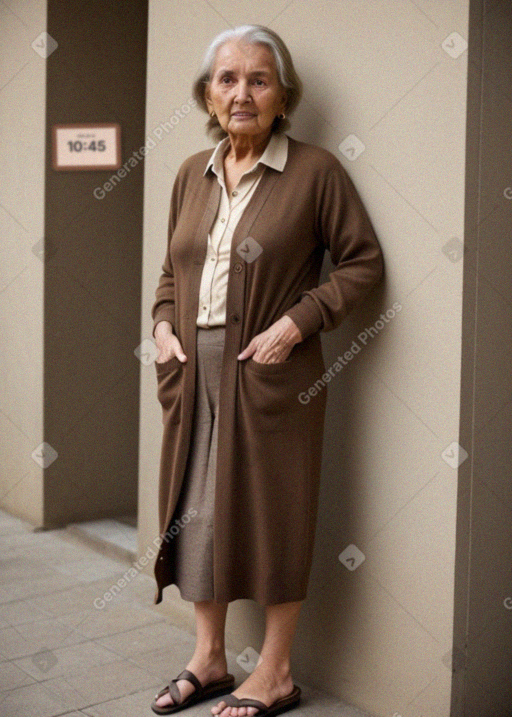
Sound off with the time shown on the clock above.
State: 10:45
